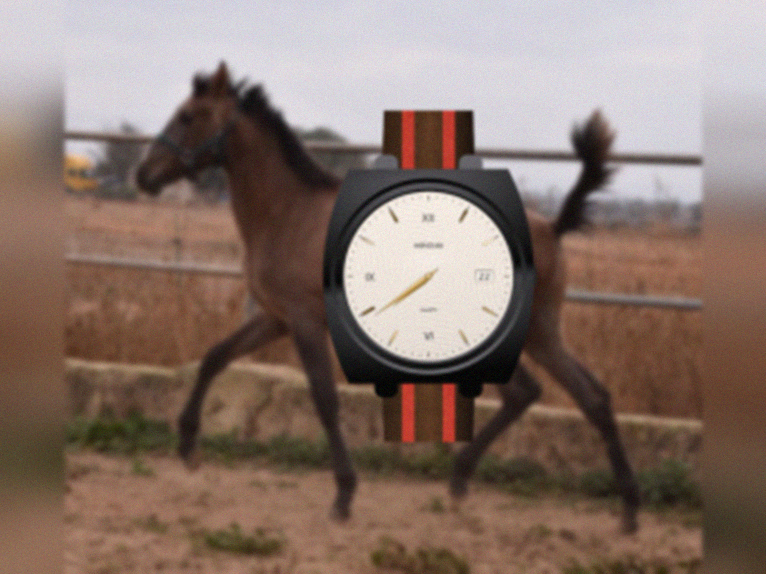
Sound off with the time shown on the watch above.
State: 7:39
